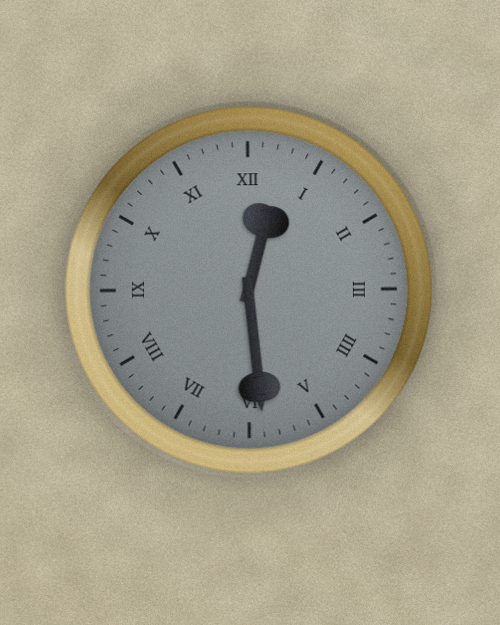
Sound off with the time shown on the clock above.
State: 12:29
